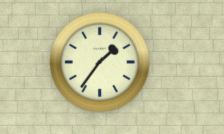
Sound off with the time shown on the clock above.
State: 1:36
